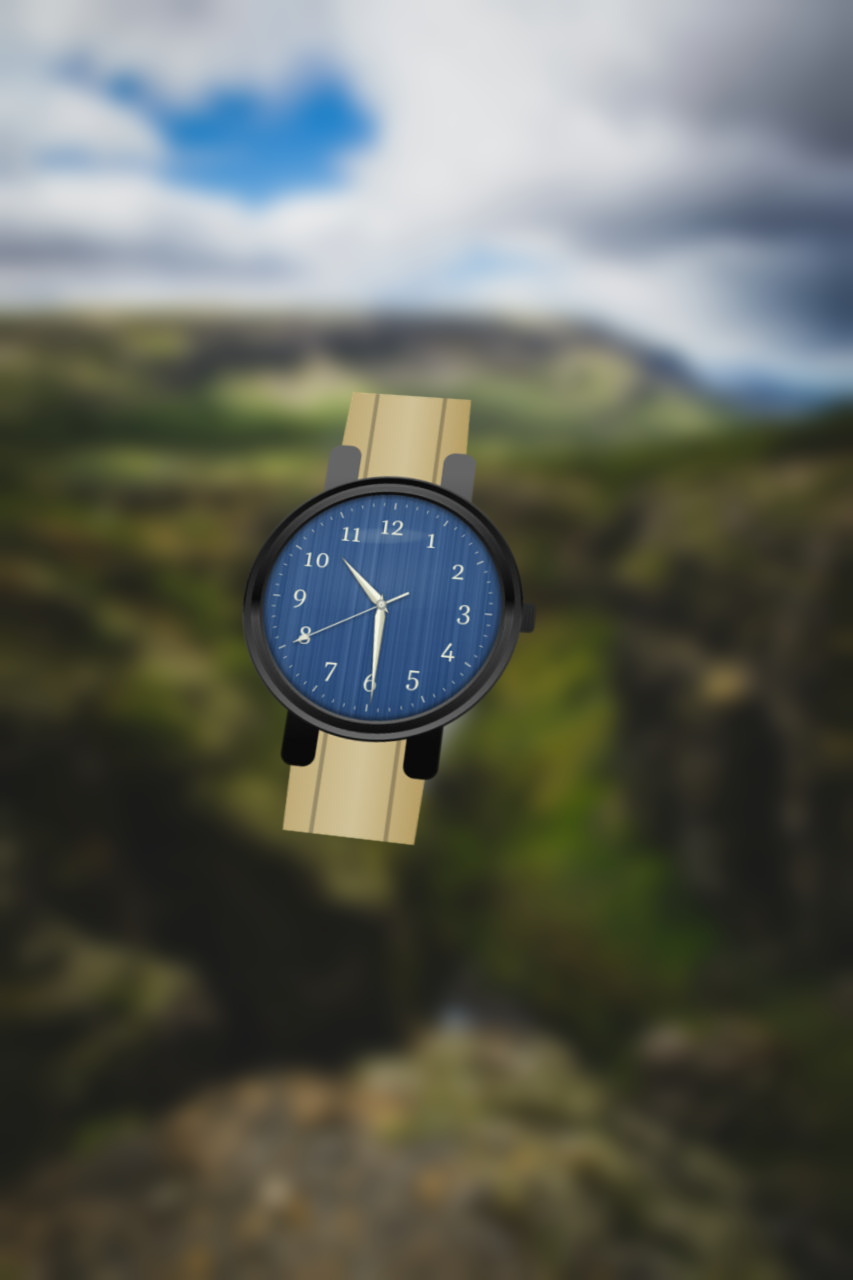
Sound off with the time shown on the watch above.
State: 10:29:40
